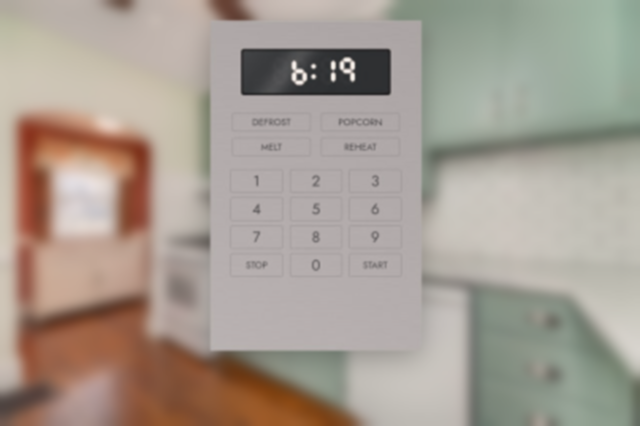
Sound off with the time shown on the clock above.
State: 6:19
